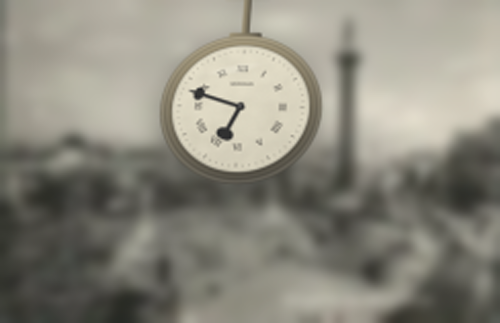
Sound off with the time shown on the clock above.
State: 6:48
